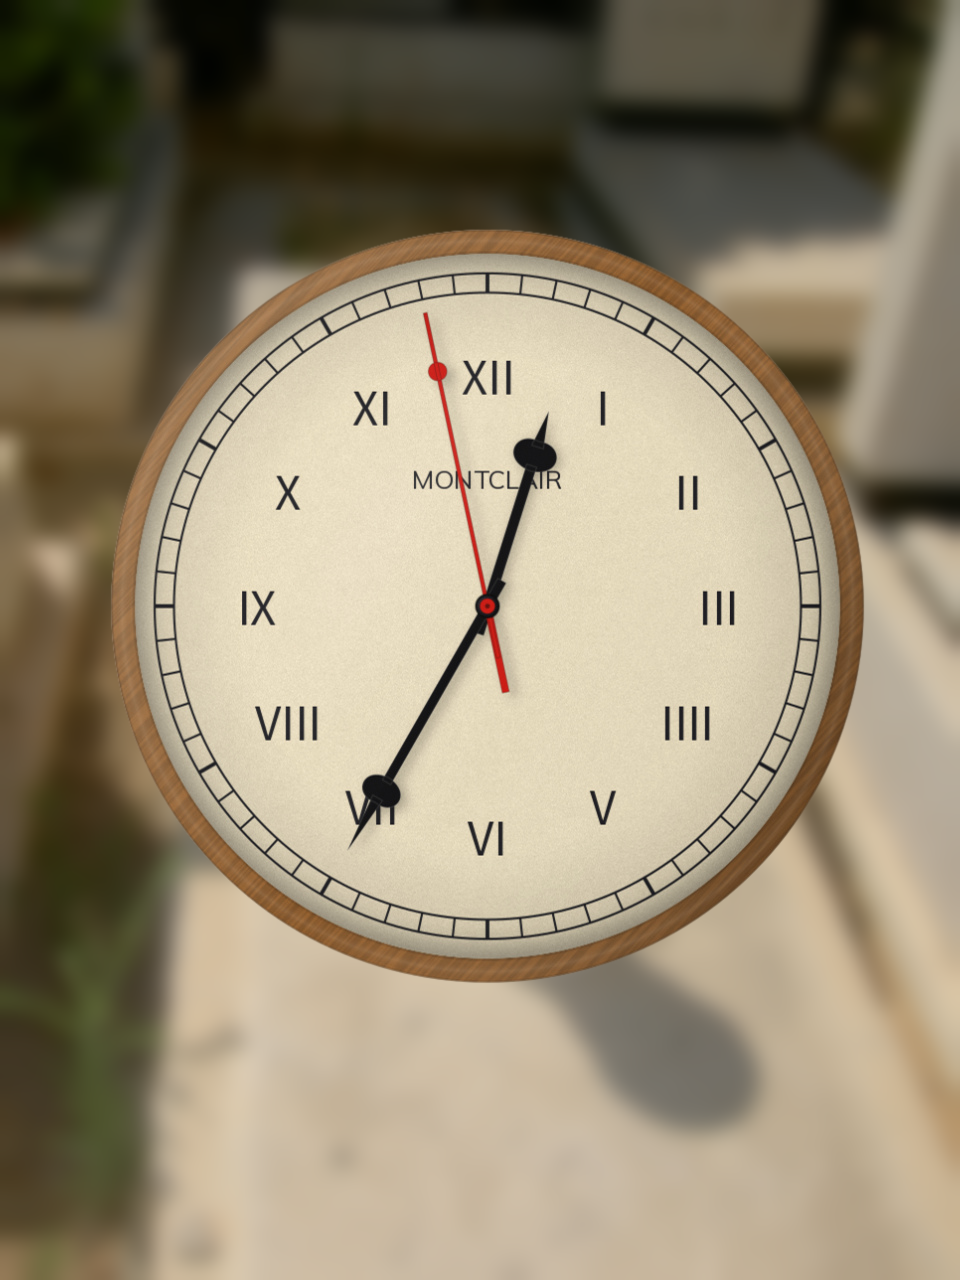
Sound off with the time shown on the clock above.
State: 12:34:58
